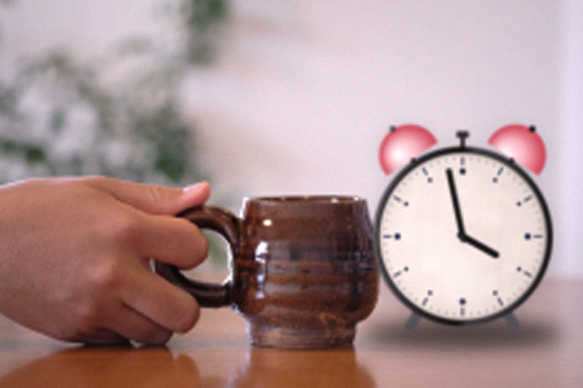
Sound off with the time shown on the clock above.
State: 3:58
